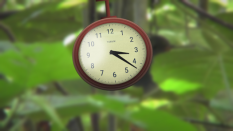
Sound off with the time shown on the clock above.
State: 3:22
